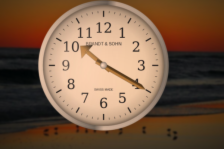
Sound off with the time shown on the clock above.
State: 10:20
